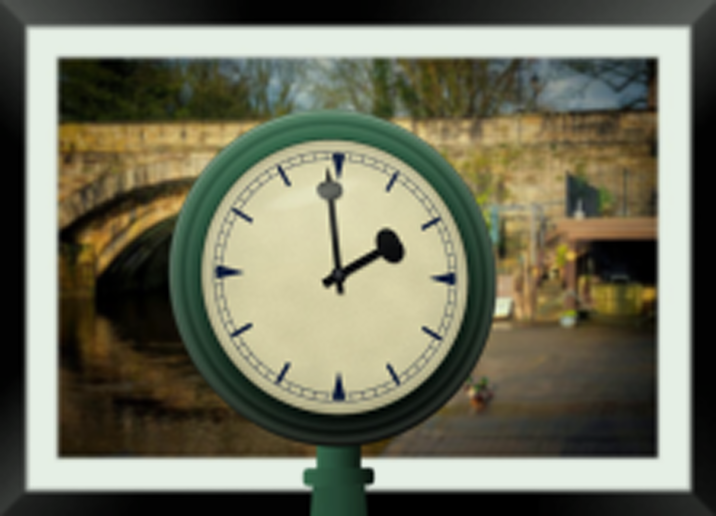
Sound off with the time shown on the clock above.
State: 1:59
